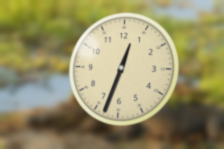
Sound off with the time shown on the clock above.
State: 12:33
